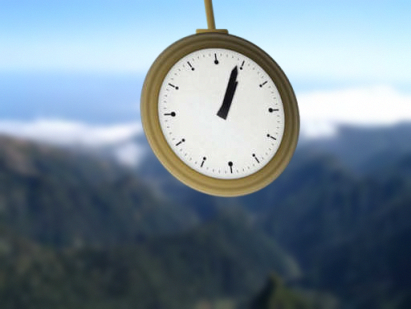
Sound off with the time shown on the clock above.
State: 1:04
